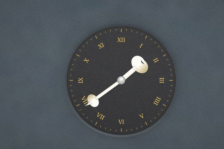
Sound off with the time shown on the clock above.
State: 1:39
